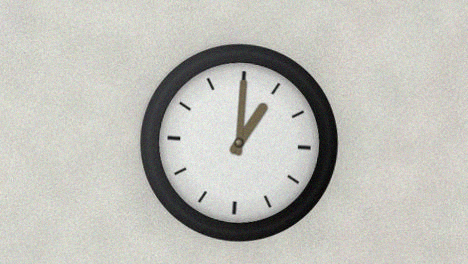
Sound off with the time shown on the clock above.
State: 1:00
